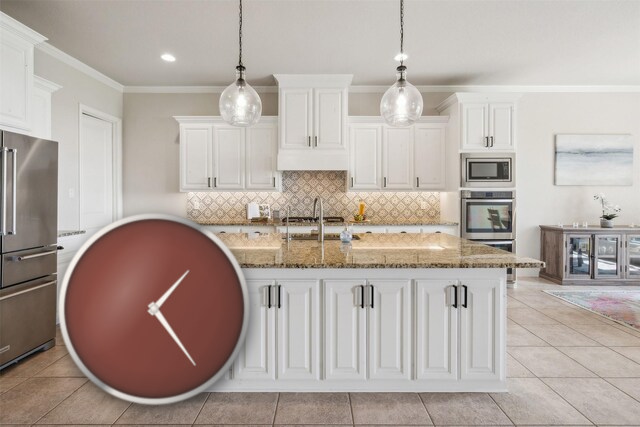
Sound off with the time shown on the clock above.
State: 1:24
